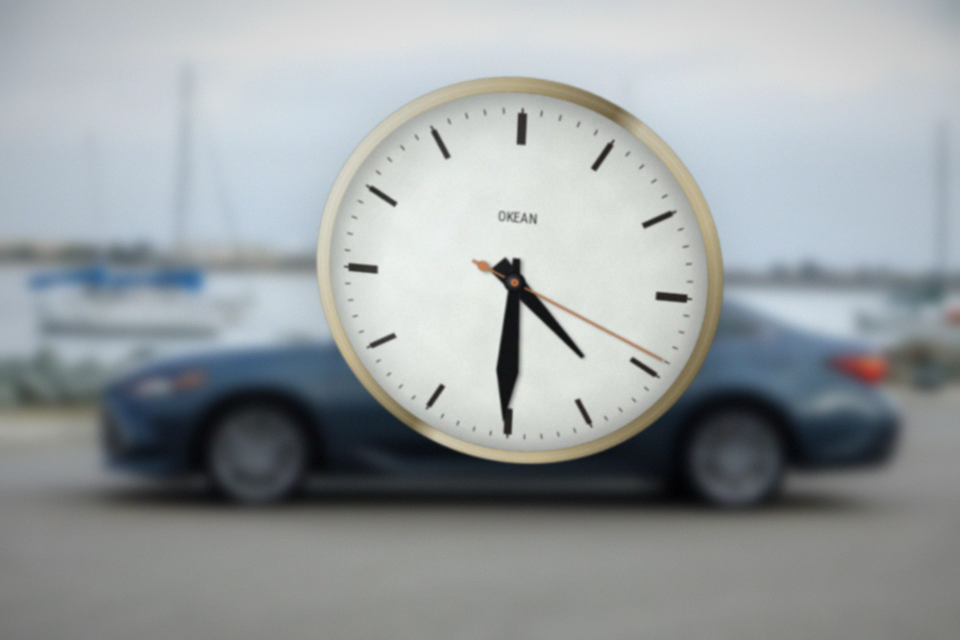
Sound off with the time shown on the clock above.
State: 4:30:19
